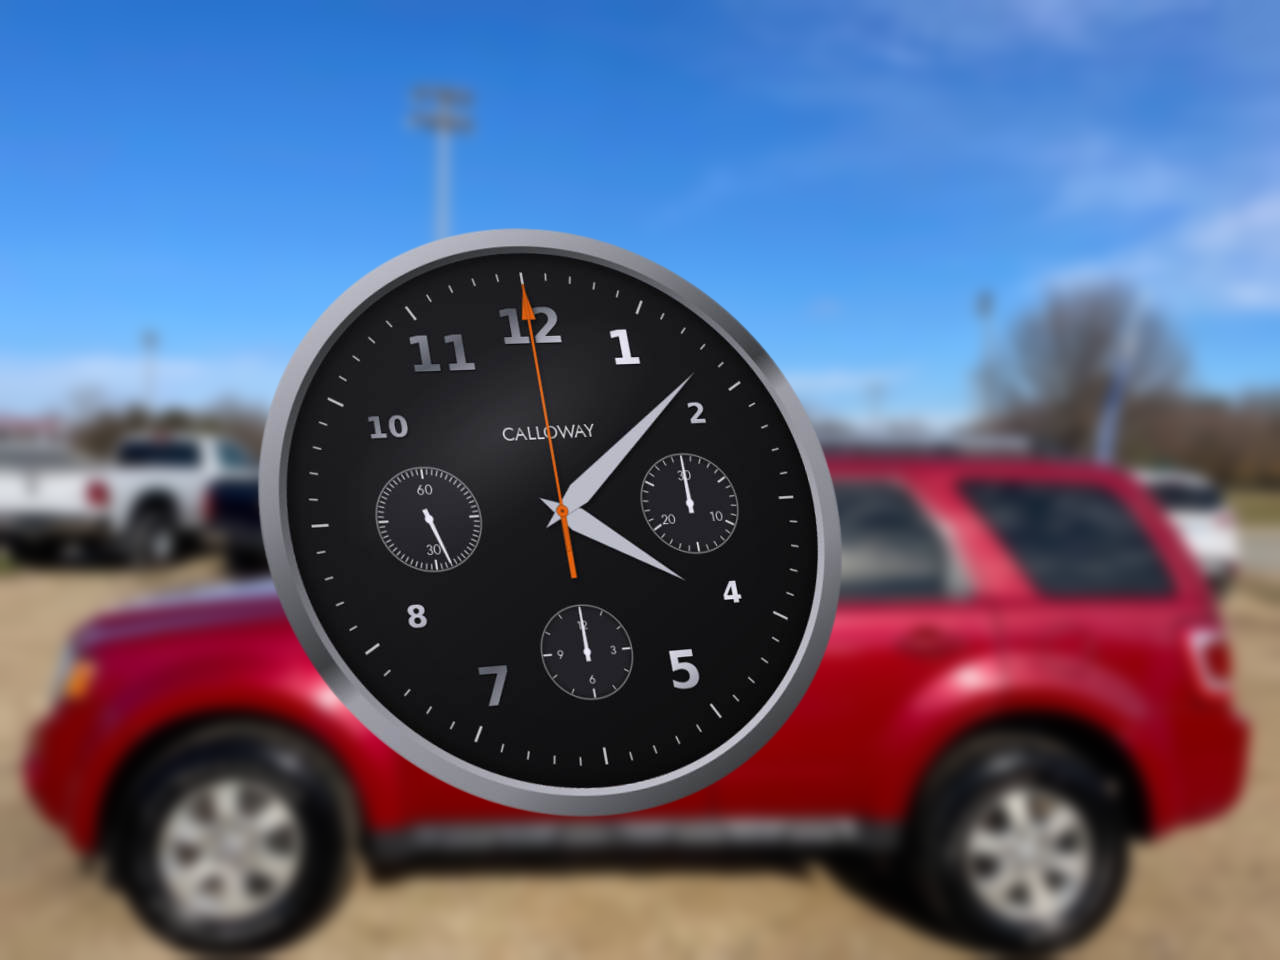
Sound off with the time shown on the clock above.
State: 4:08:27
